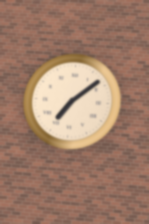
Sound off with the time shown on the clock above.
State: 7:08
